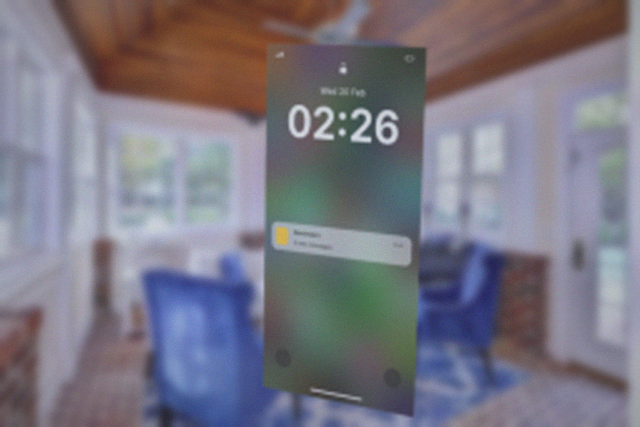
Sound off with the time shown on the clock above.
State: 2:26
